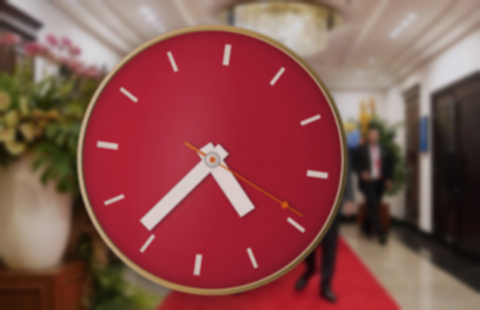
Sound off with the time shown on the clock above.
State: 4:36:19
